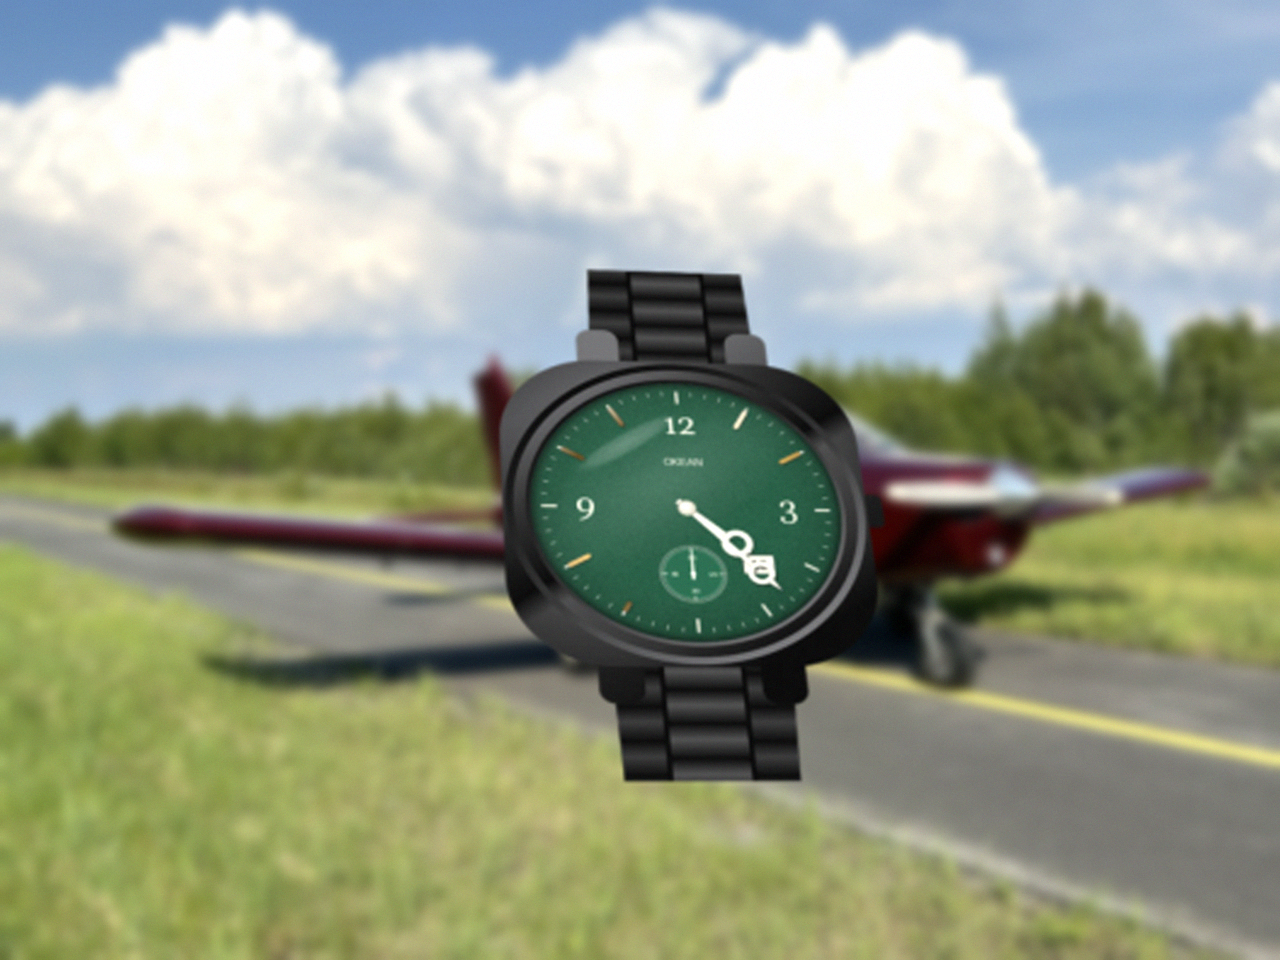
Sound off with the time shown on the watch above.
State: 4:23
